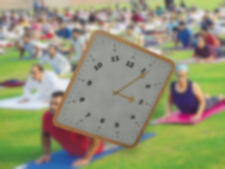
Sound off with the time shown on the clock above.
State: 3:06
